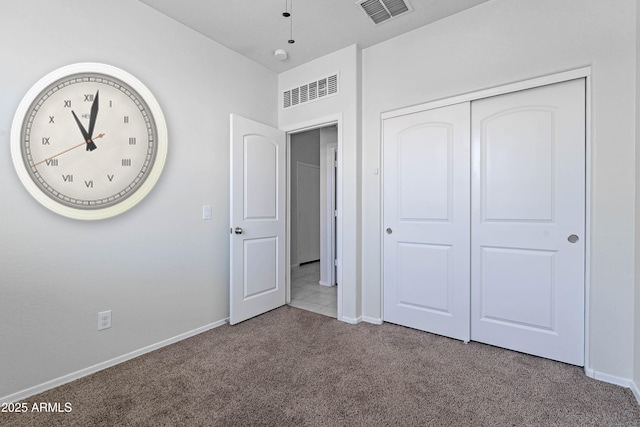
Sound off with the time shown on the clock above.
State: 11:01:41
